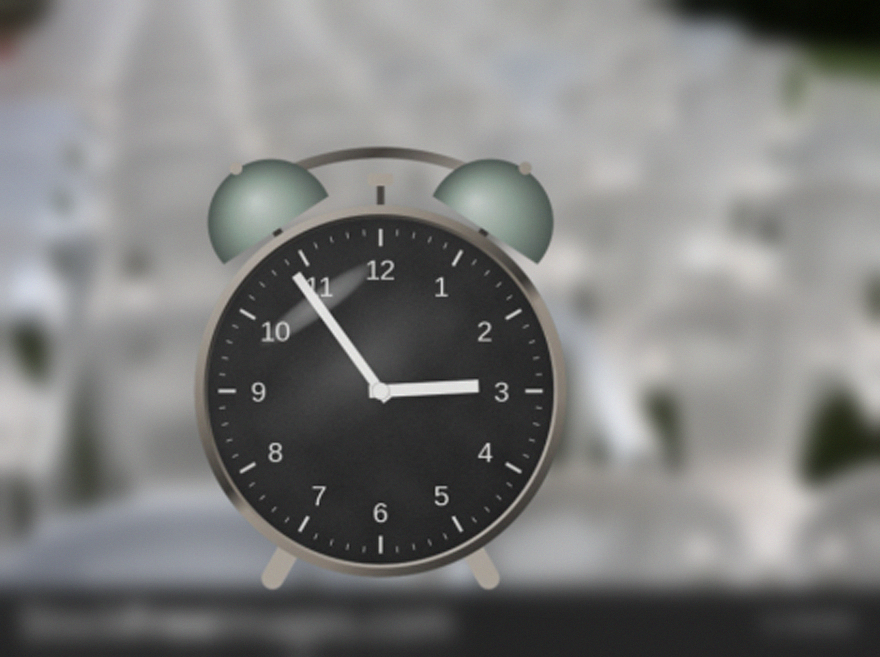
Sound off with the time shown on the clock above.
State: 2:54
